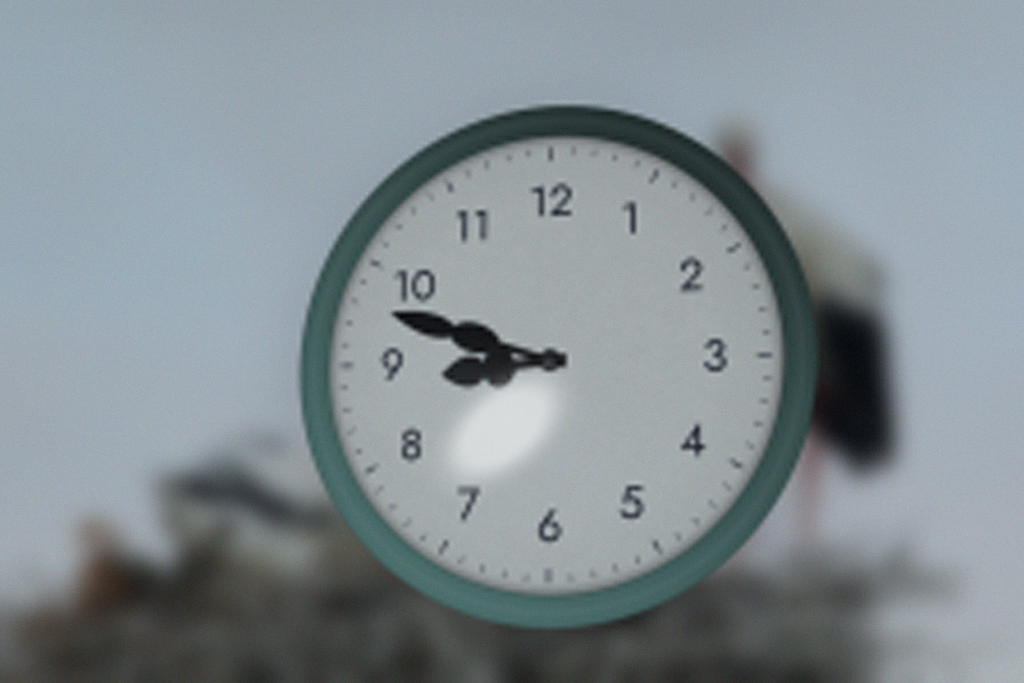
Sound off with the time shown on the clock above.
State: 8:48
